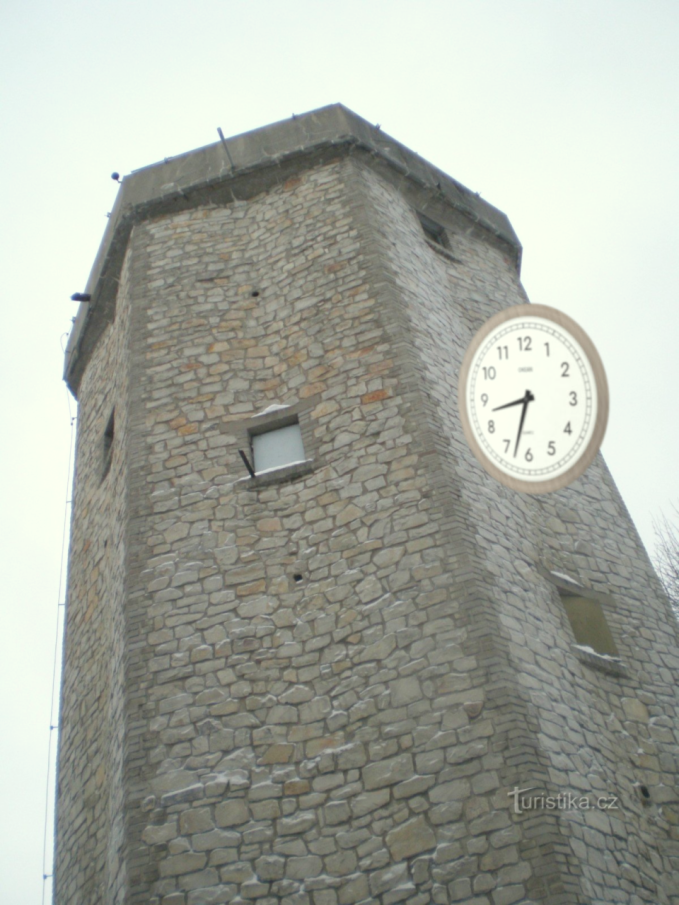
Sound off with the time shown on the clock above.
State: 8:33
